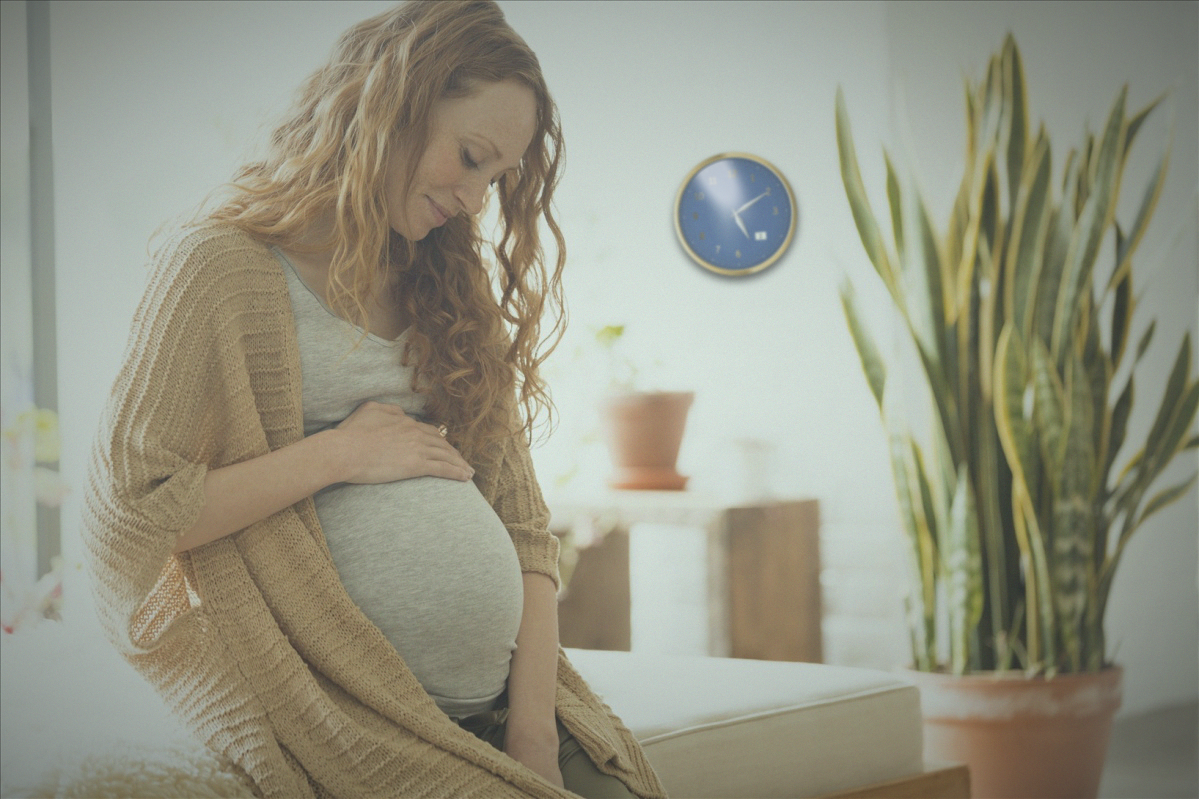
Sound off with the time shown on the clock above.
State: 5:10
